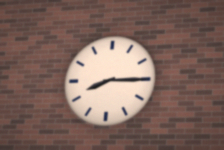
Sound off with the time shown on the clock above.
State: 8:15
